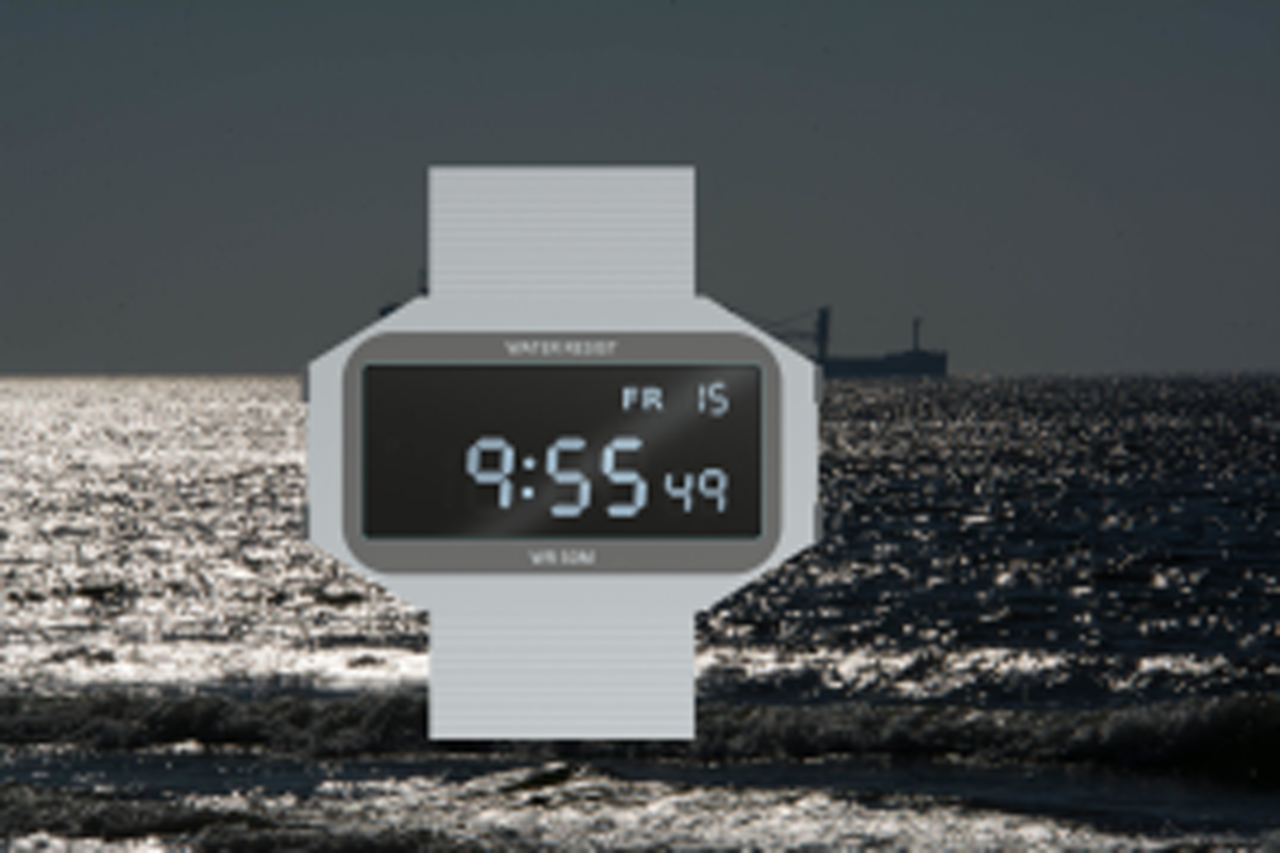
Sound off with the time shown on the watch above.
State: 9:55:49
